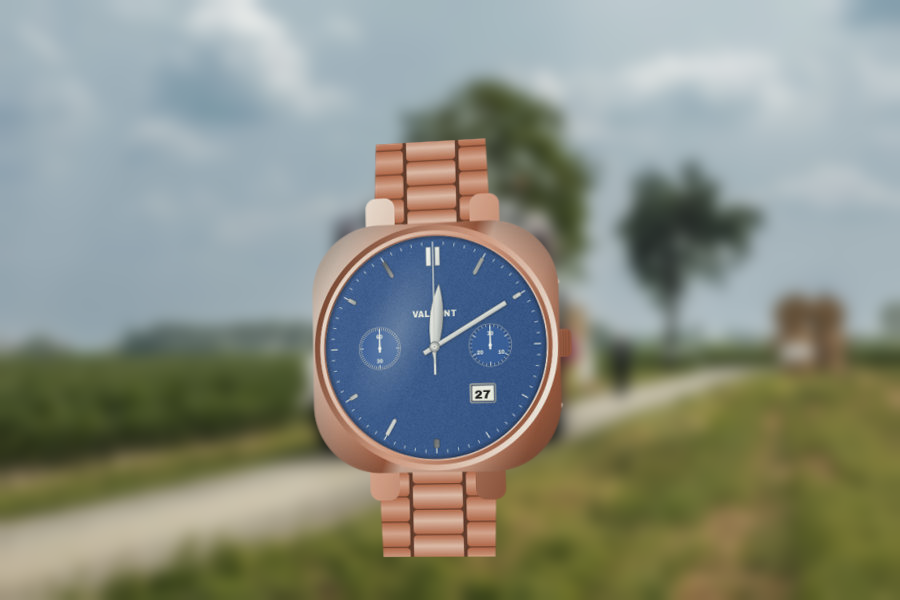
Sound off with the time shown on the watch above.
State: 12:10
